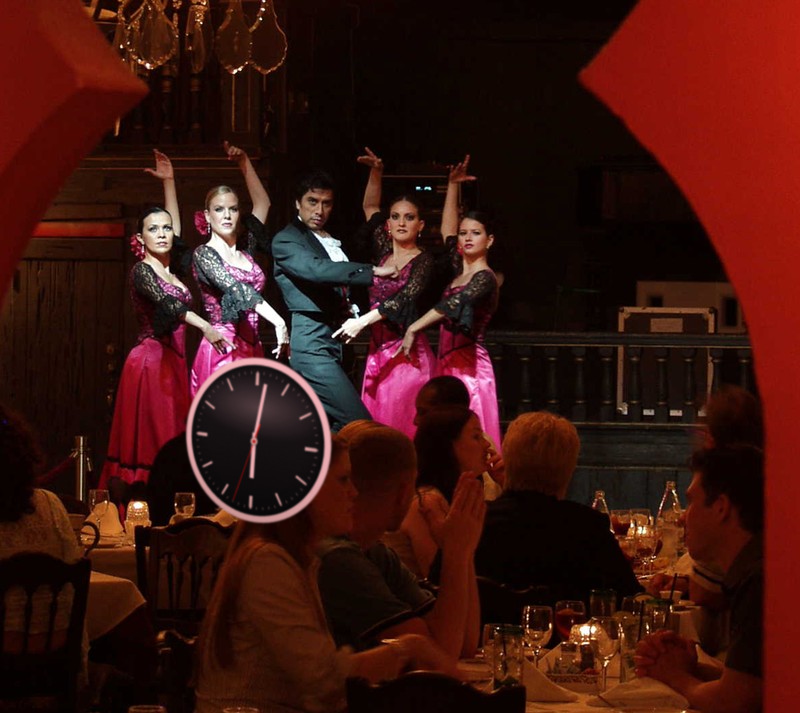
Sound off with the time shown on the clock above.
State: 6:01:33
